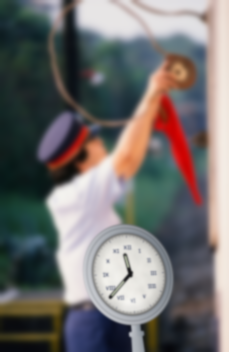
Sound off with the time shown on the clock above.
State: 11:38
